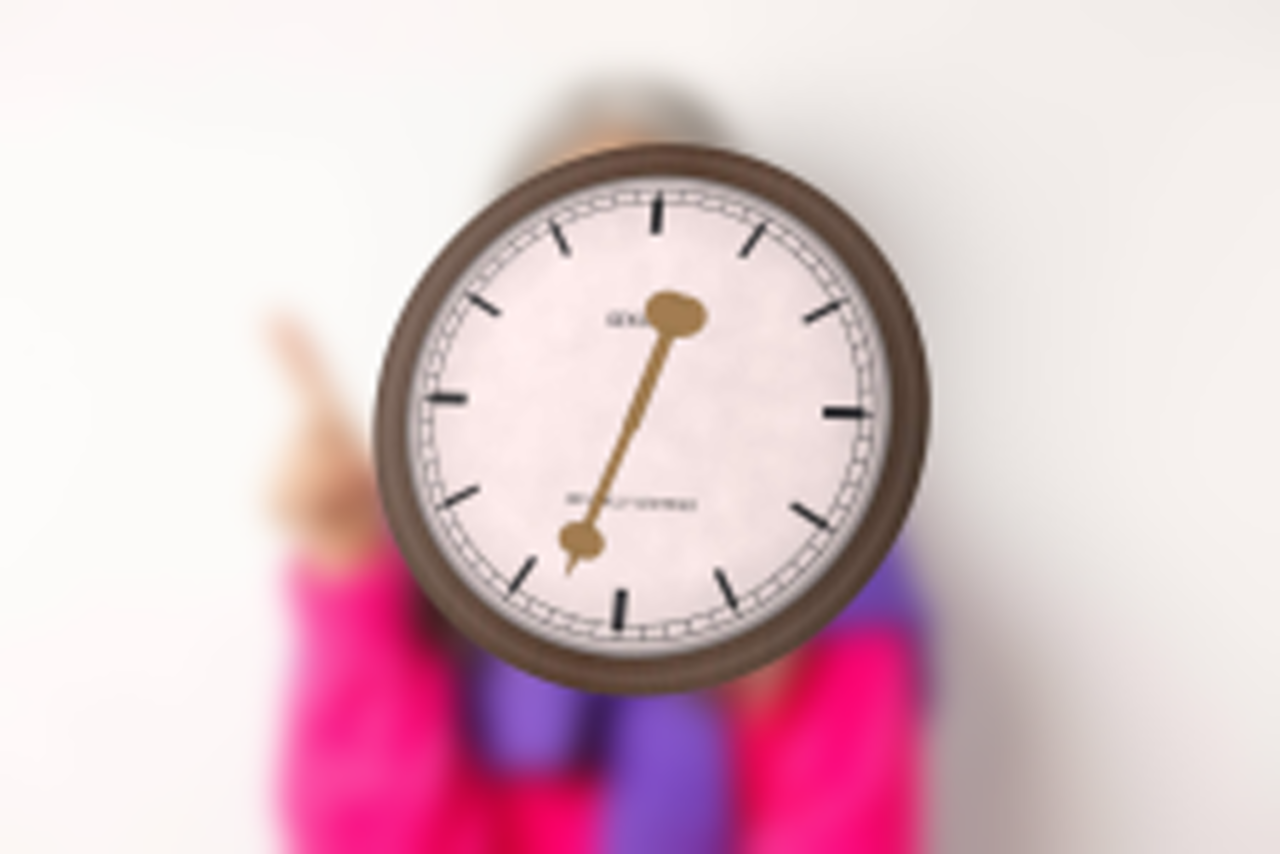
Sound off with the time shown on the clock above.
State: 12:33
